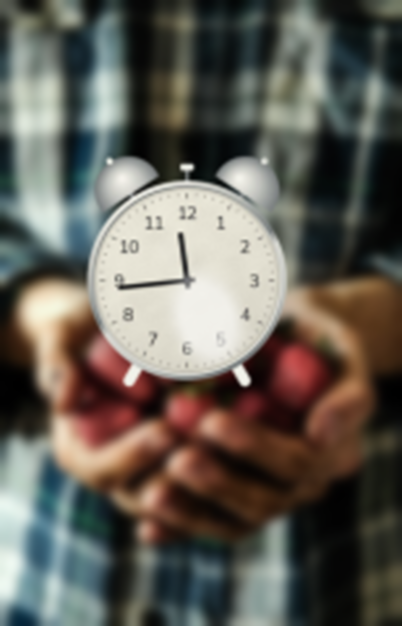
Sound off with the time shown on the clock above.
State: 11:44
